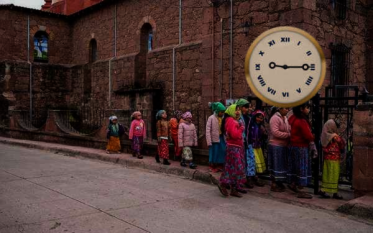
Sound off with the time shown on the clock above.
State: 9:15
